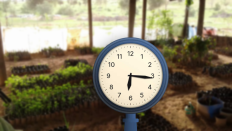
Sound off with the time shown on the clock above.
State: 6:16
